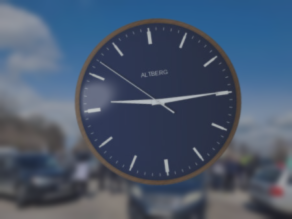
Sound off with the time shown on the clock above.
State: 9:14:52
